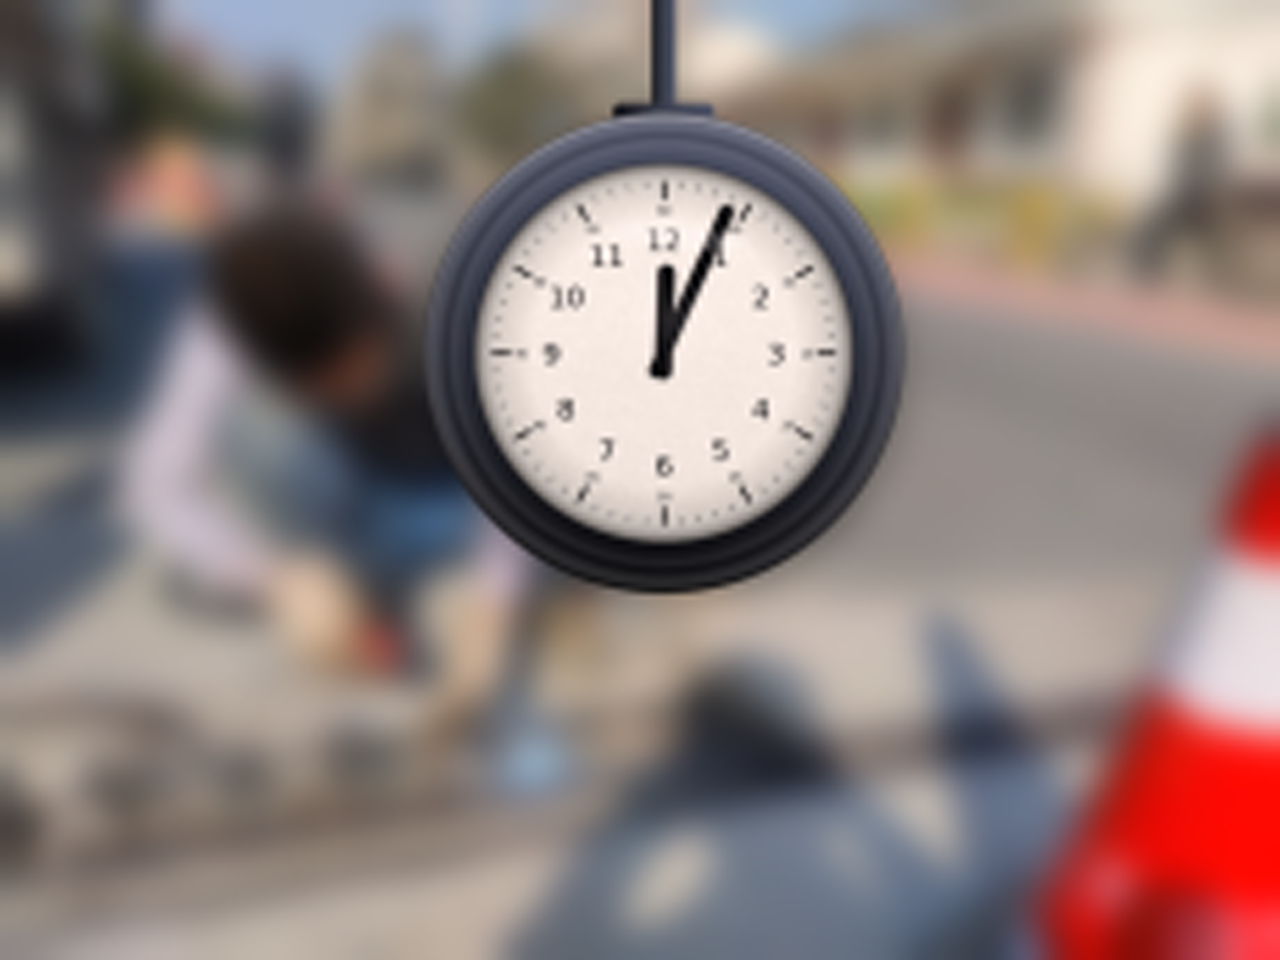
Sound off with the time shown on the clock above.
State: 12:04
